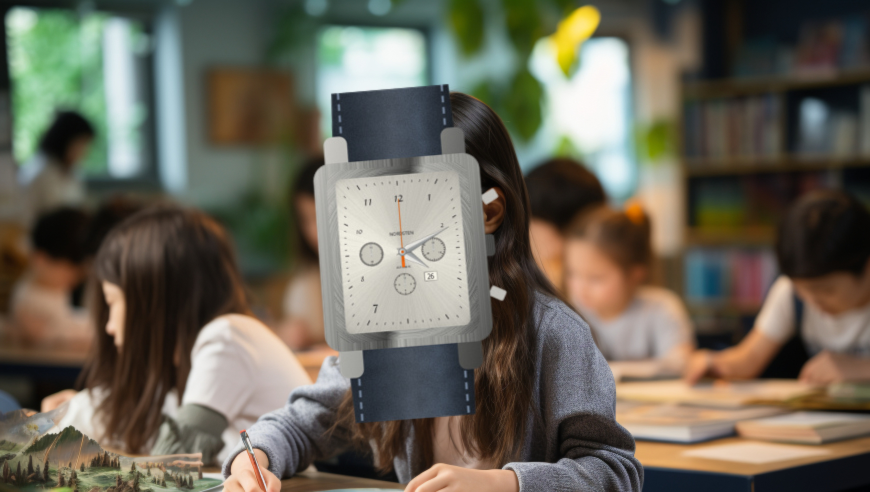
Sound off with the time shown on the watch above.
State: 4:11
